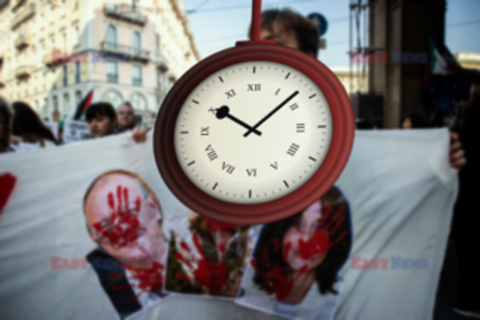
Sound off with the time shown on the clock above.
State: 10:08
